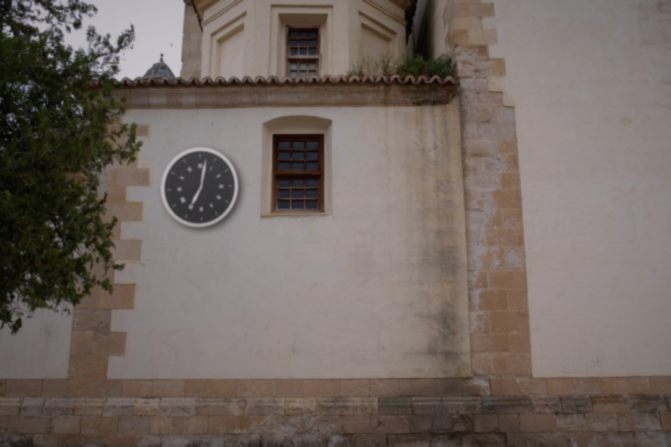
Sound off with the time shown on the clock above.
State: 7:02
